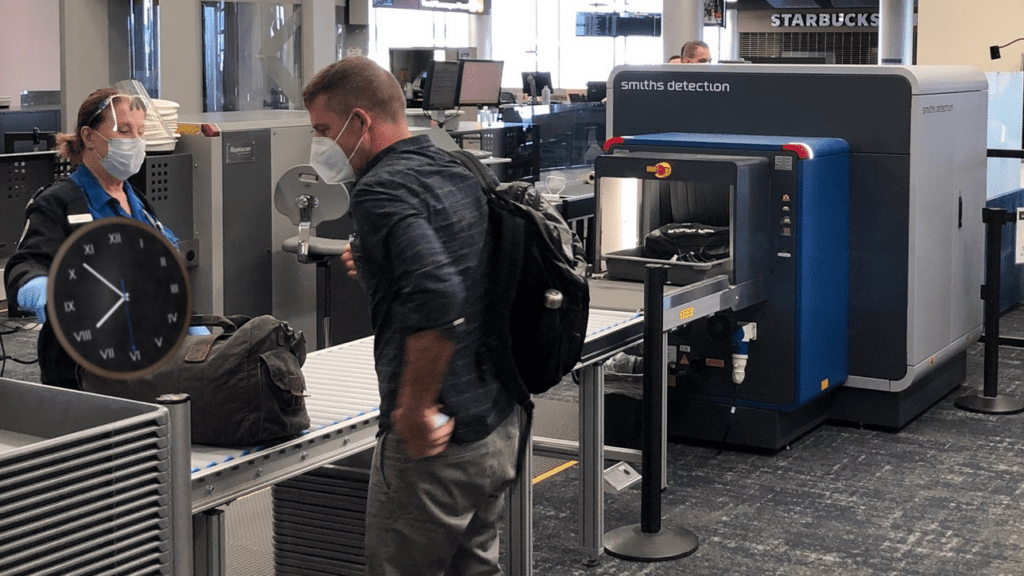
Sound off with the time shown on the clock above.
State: 7:52:30
